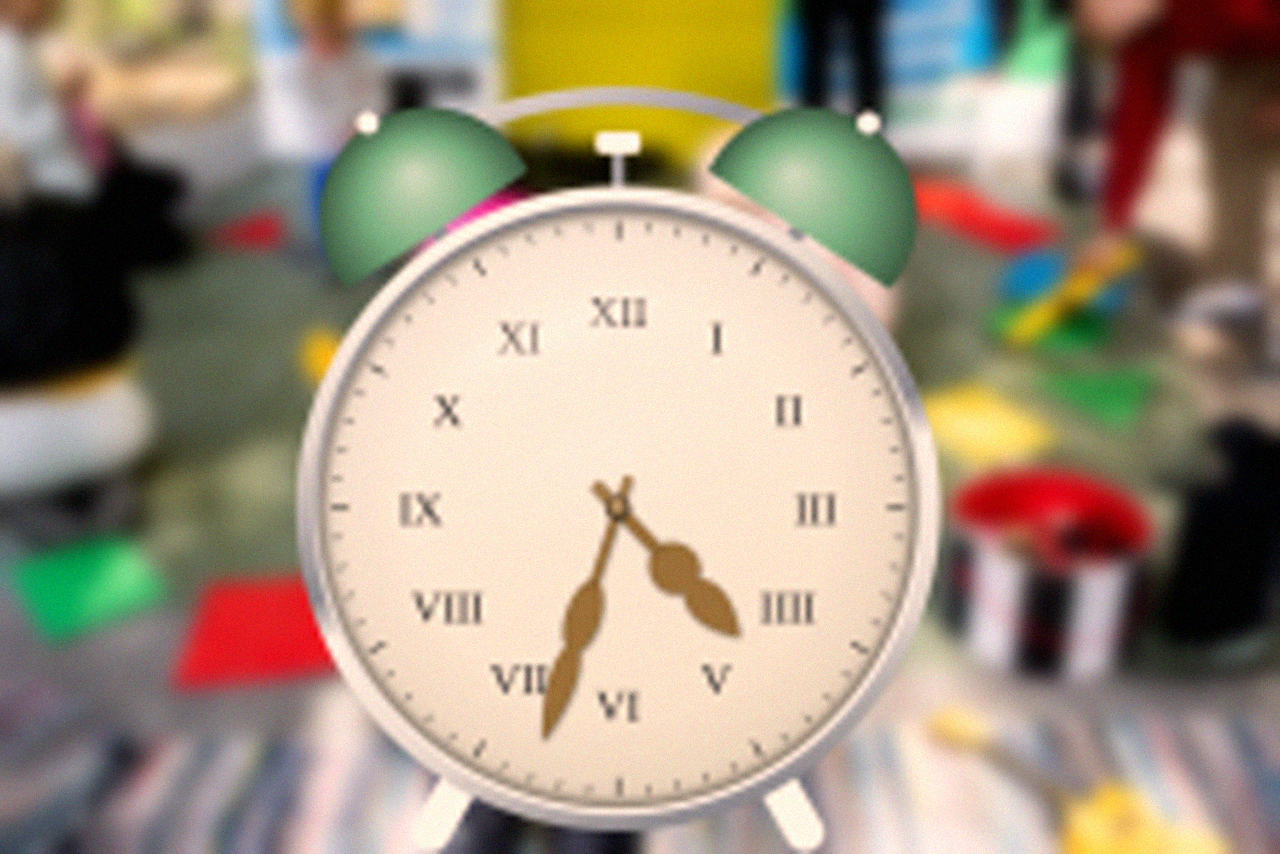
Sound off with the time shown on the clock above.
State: 4:33
